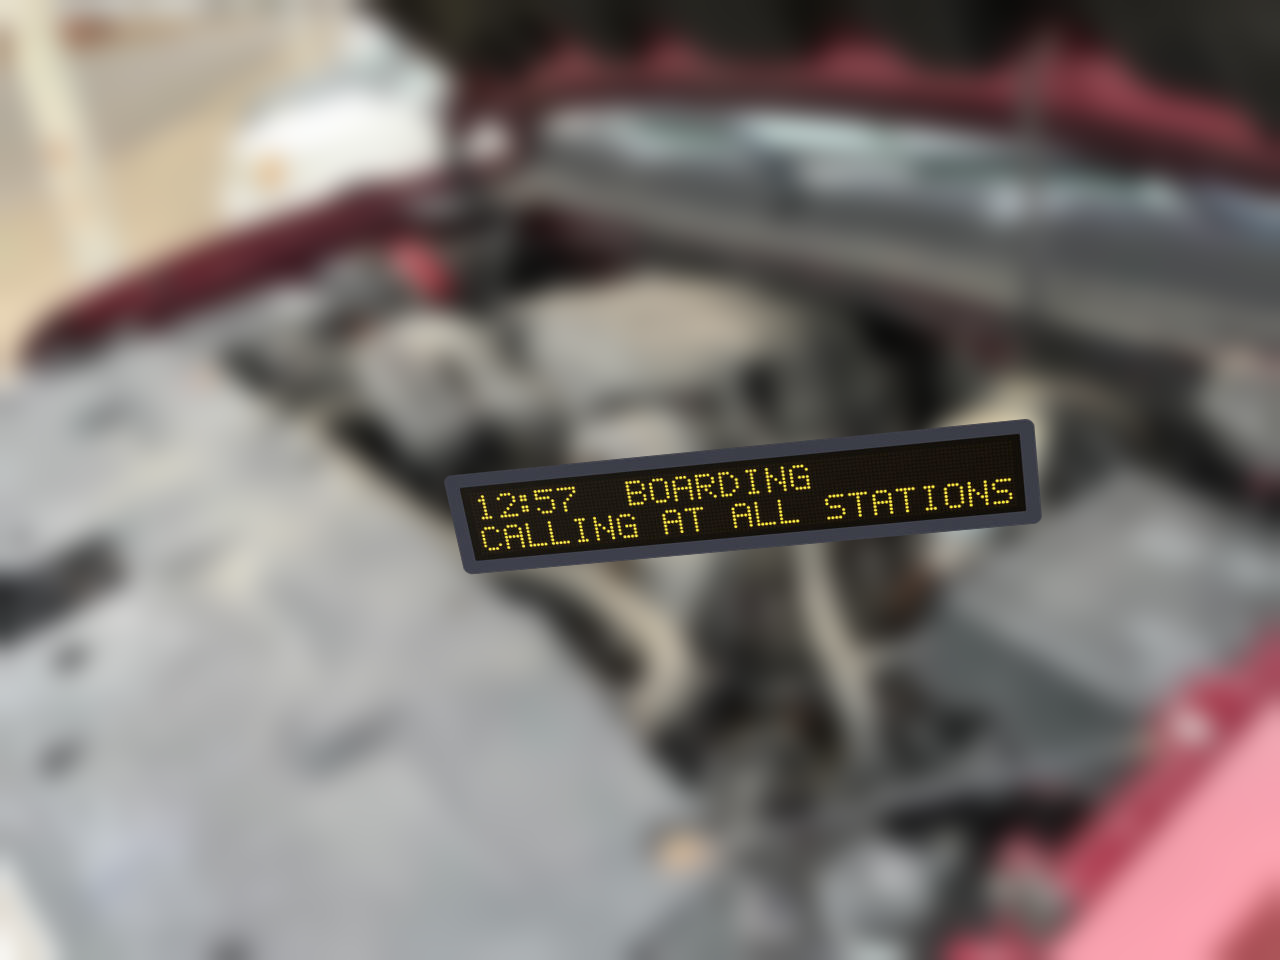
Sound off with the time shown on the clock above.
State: 12:57
